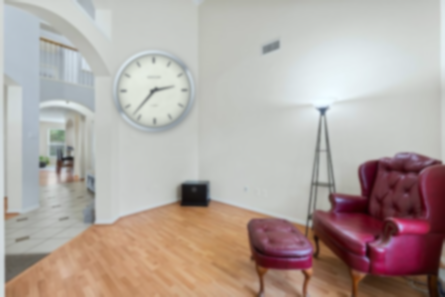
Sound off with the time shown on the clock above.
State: 2:37
